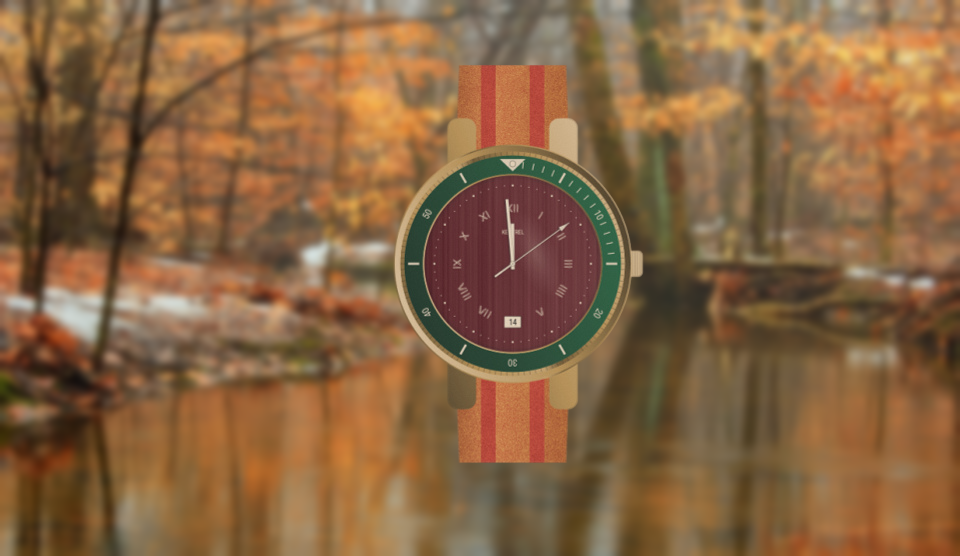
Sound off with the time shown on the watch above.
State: 11:59:09
